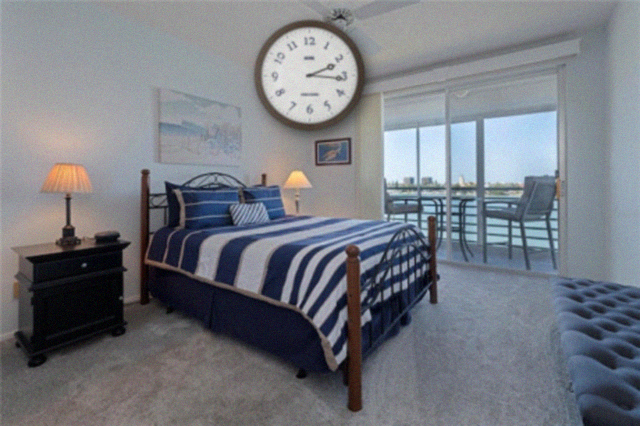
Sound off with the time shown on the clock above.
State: 2:16
